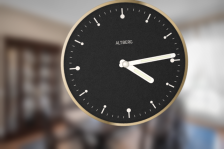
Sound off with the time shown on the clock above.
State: 4:14
